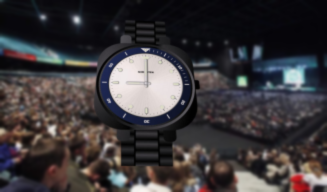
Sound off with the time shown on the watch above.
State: 9:00
